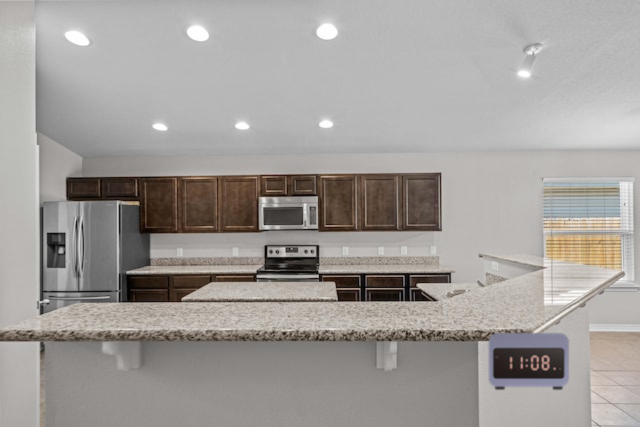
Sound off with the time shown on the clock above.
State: 11:08
